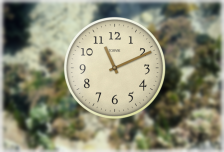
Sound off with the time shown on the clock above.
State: 11:11
